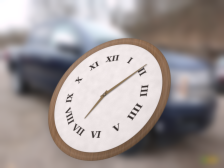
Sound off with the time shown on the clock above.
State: 7:09
